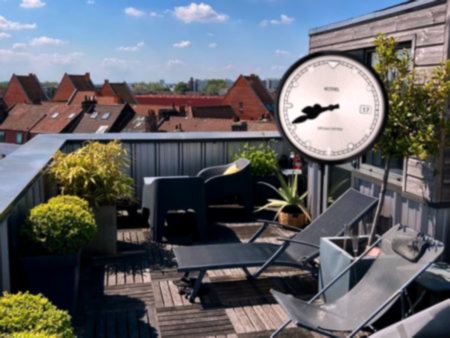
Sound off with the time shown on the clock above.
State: 8:41
